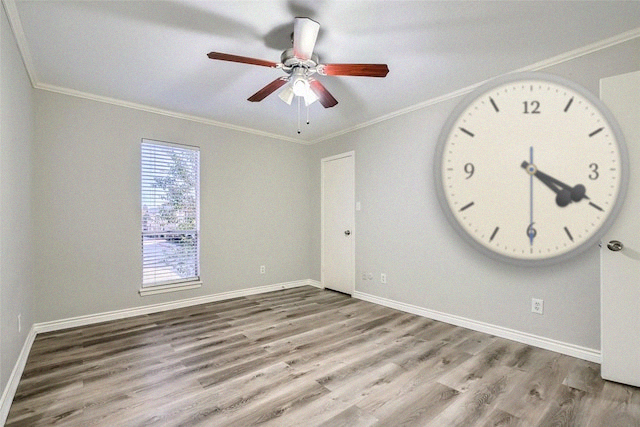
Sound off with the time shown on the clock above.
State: 4:19:30
